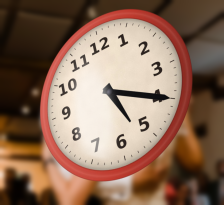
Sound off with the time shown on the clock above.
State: 5:20
